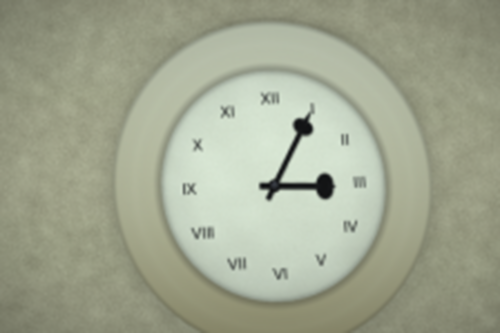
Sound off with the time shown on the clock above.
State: 3:05
